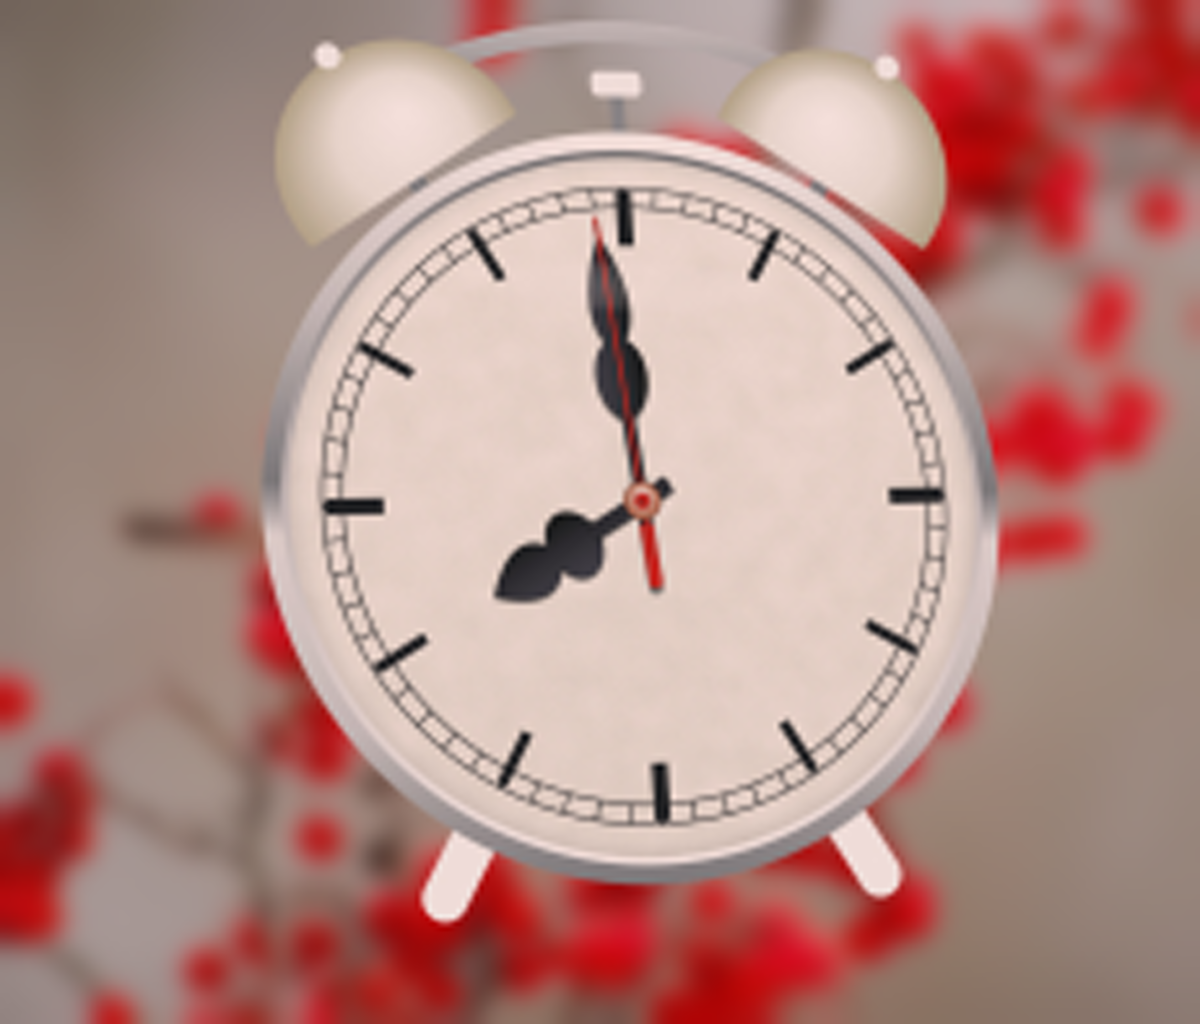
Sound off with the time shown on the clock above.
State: 7:58:59
